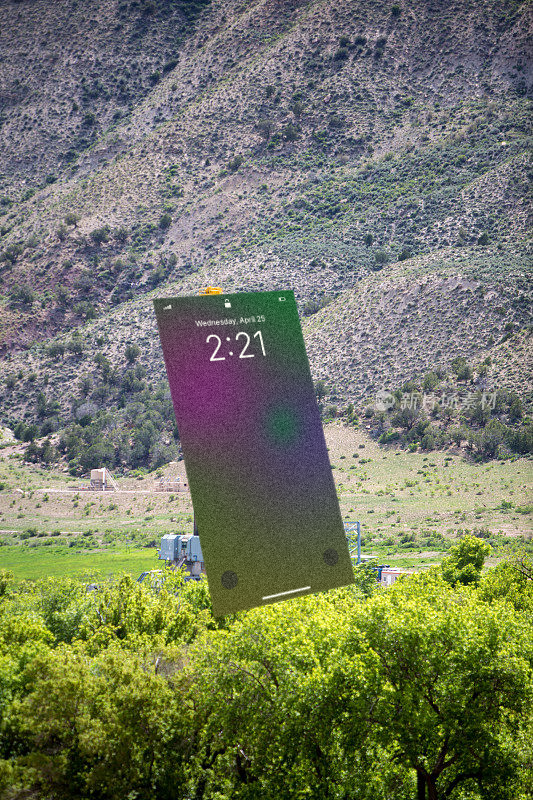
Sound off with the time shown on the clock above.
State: 2:21
